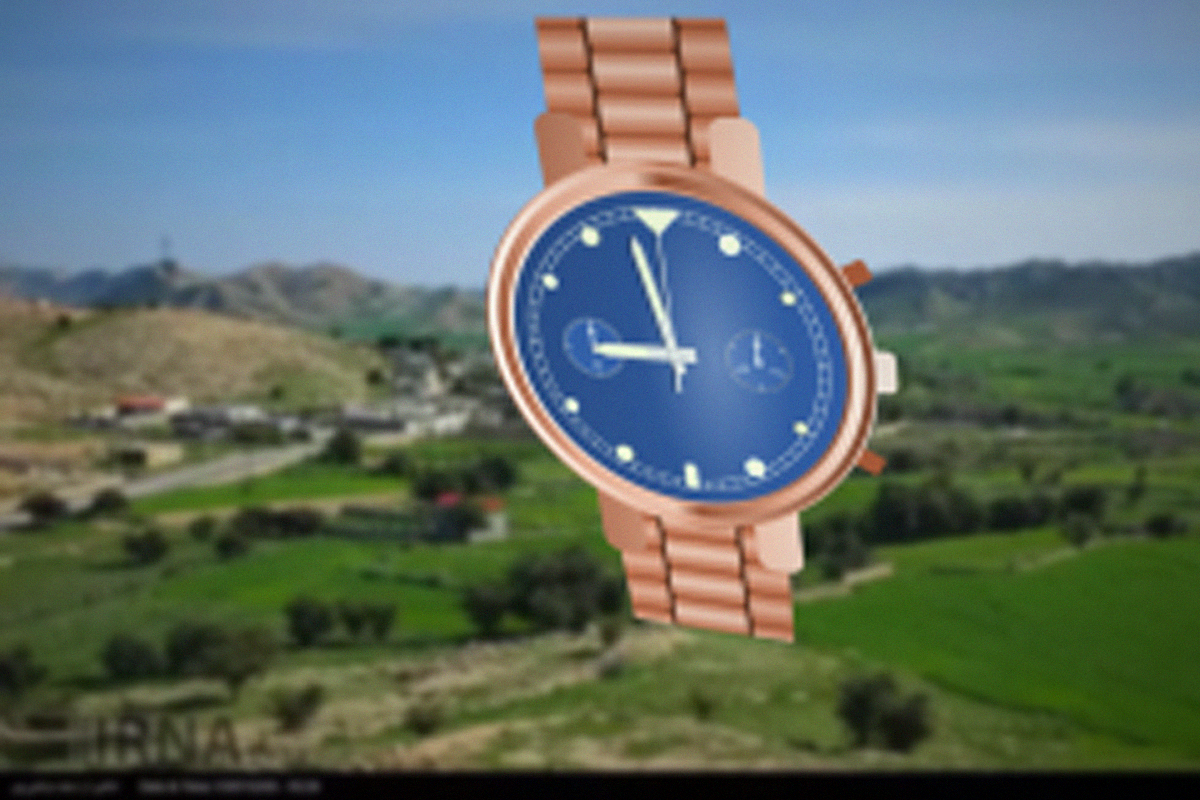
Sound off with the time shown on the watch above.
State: 8:58
